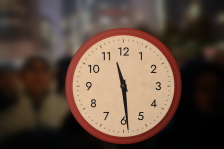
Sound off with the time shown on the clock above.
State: 11:29
